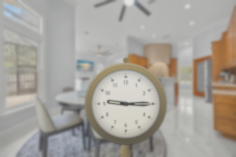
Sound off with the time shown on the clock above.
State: 9:15
